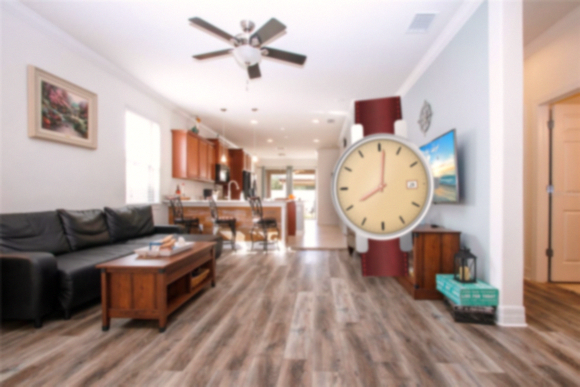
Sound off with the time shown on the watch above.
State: 8:01
